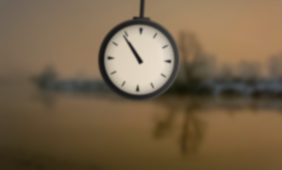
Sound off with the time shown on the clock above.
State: 10:54
